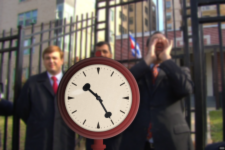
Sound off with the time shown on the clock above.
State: 10:25
